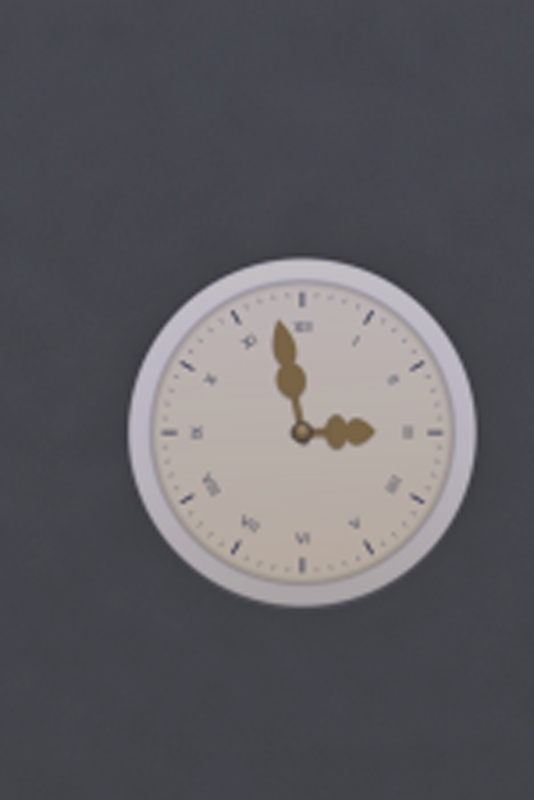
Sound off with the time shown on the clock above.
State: 2:58
